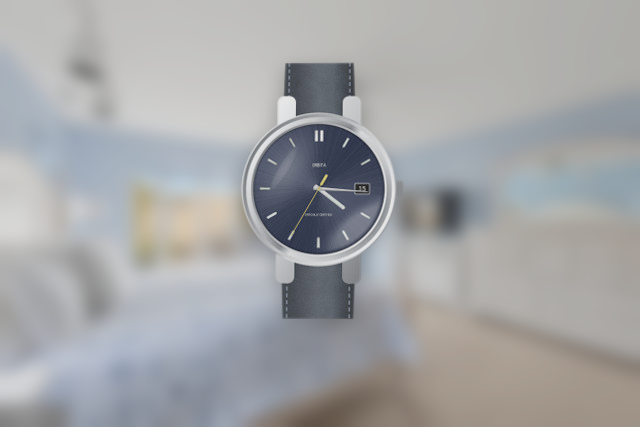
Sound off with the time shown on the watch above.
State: 4:15:35
